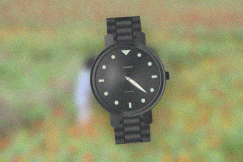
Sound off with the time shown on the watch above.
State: 4:22
